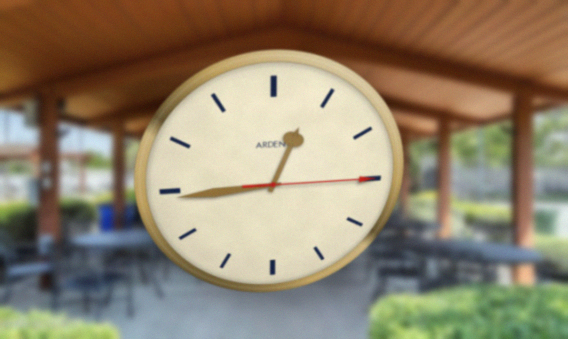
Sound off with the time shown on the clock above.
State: 12:44:15
